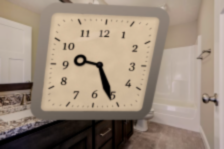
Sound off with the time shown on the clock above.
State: 9:26
